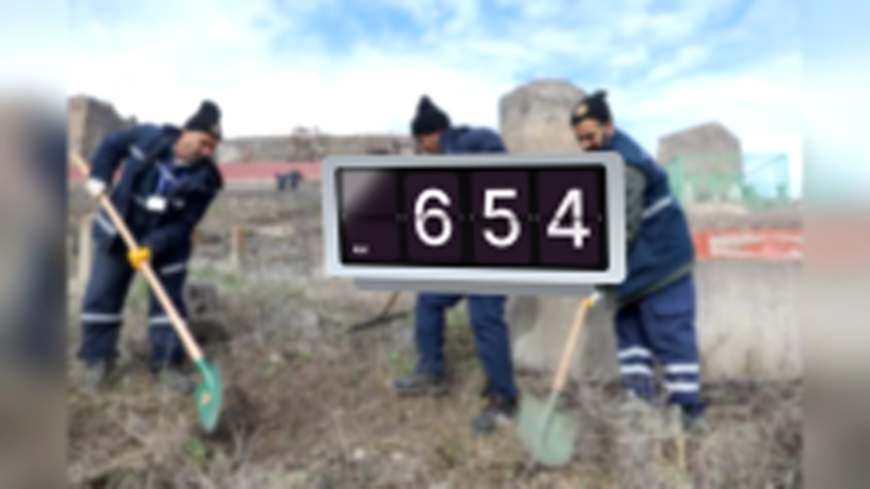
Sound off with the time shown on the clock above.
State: 6:54
